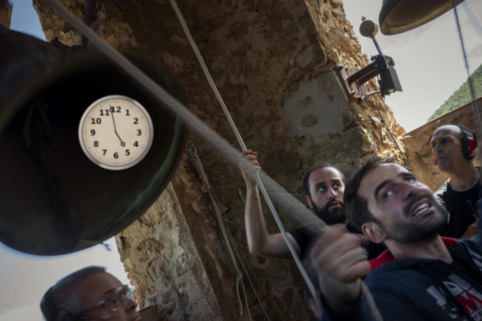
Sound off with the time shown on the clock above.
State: 4:58
